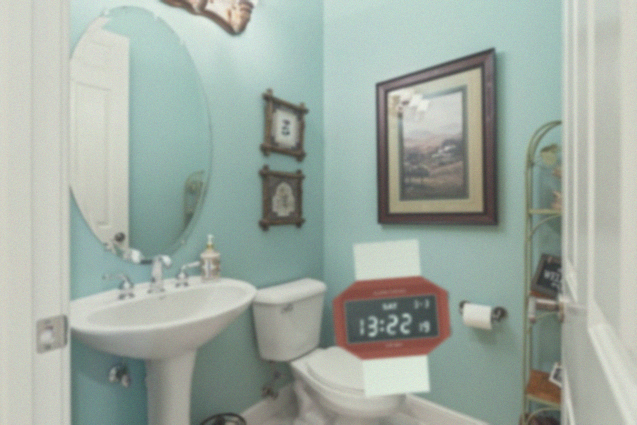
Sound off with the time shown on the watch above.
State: 13:22
